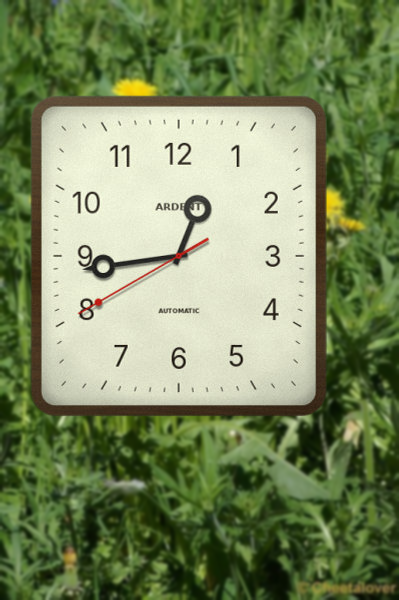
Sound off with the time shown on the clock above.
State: 12:43:40
